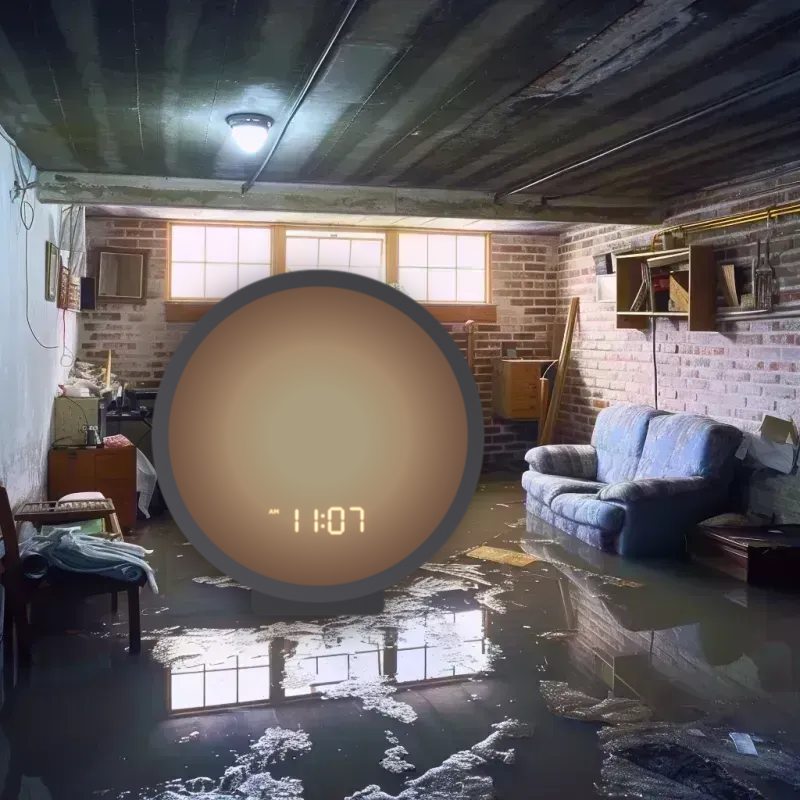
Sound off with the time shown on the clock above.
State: 11:07
